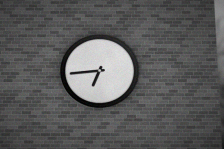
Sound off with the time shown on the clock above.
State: 6:44
